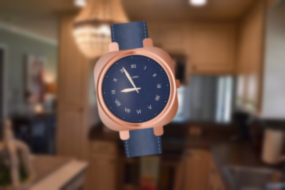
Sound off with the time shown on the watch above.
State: 8:56
